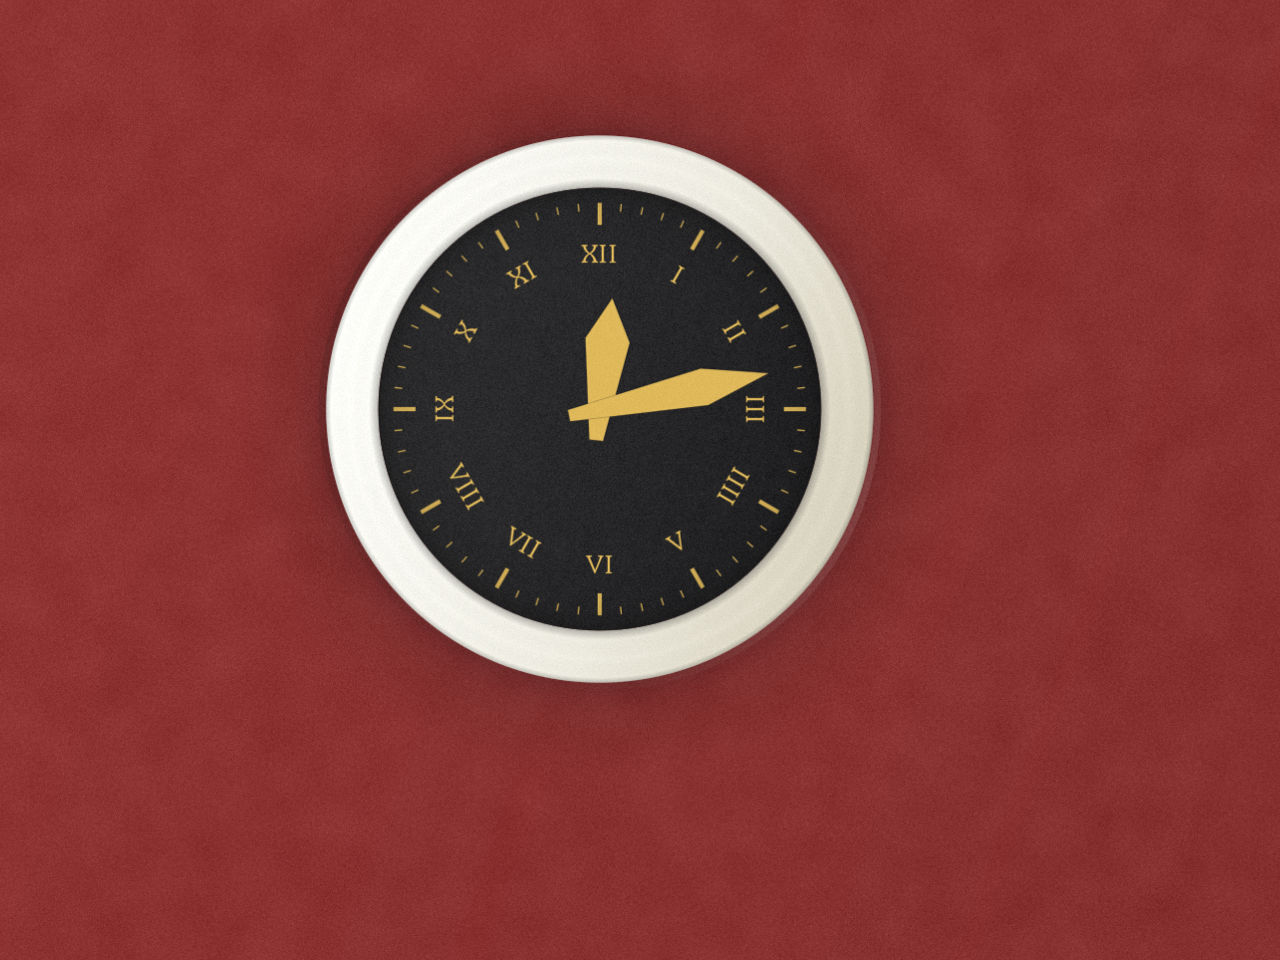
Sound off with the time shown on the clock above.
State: 12:13
